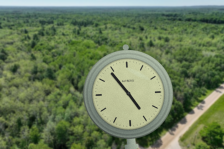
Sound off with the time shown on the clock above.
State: 4:54
